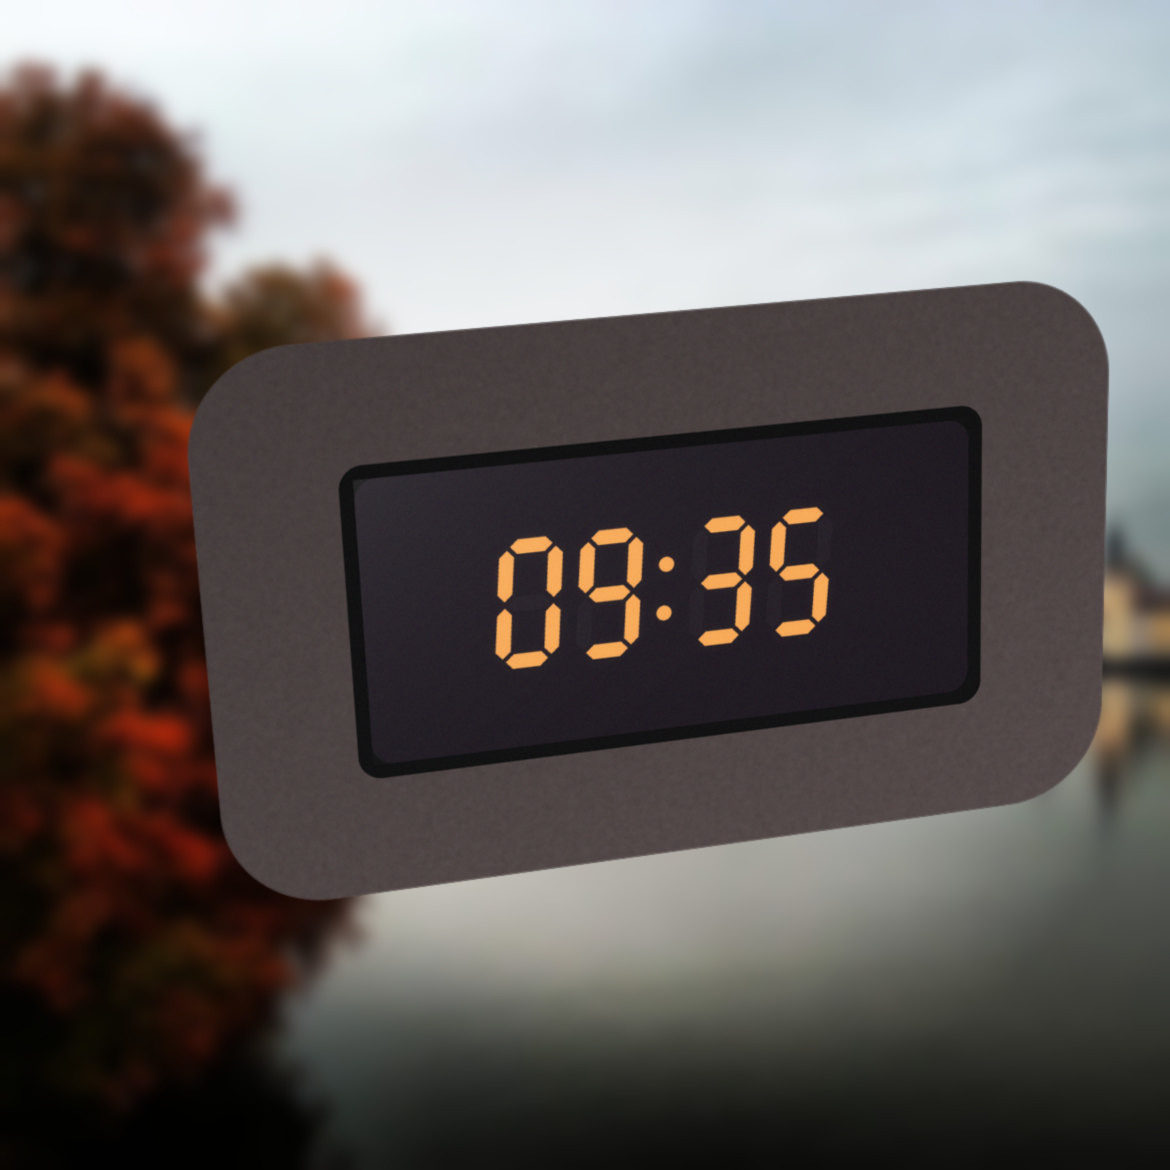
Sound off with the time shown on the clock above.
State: 9:35
